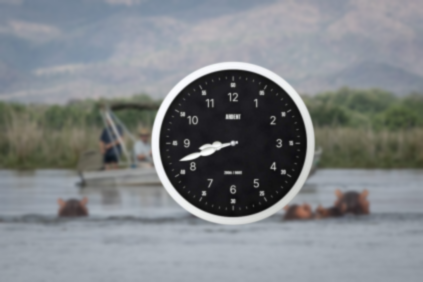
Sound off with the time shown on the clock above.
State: 8:42
